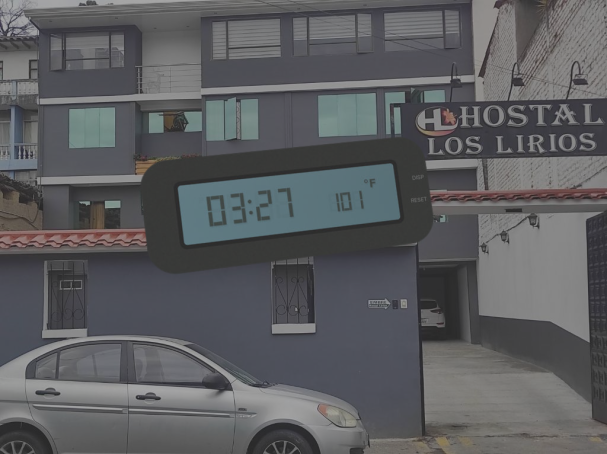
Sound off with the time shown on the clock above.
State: 3:27
